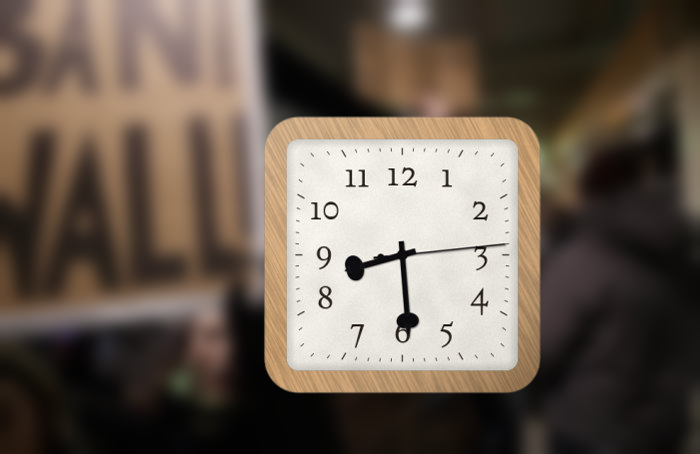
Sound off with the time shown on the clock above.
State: 8:29:14
